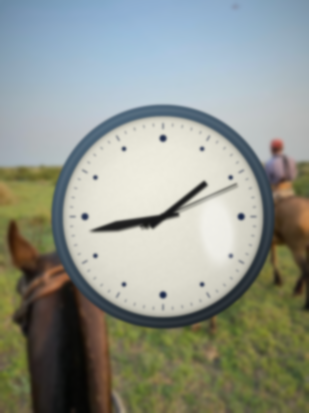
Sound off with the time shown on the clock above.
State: 1:43:11
